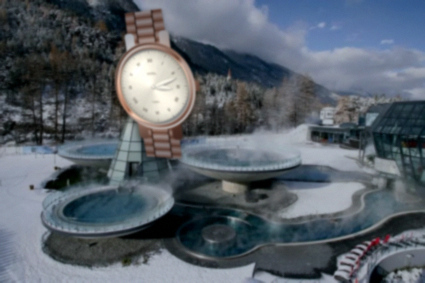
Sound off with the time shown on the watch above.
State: 3:12
